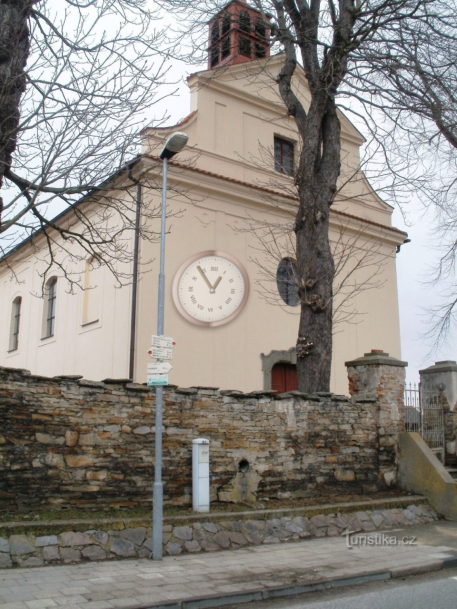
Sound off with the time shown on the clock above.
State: 12:54
